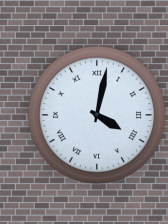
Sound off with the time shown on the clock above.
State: 4:02
